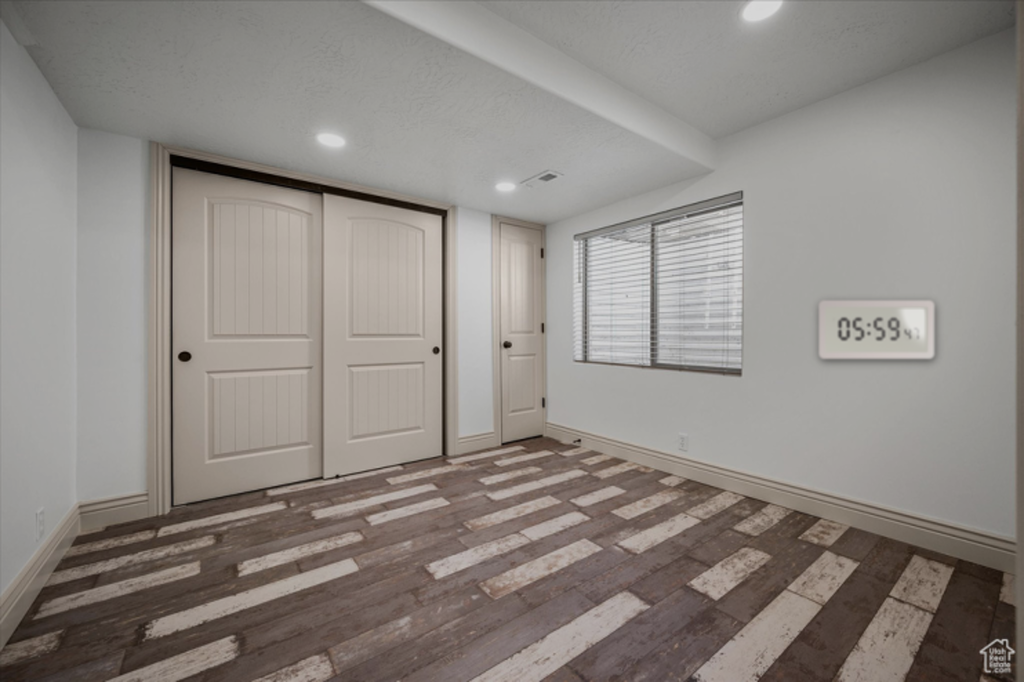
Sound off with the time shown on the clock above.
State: 5:59:47
